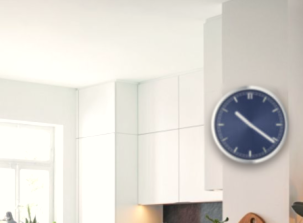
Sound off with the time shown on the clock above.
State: 10:21
